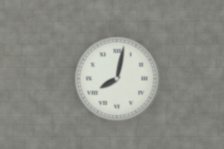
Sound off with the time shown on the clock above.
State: 8:02
